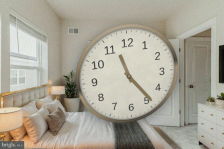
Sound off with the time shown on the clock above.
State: 11:24
